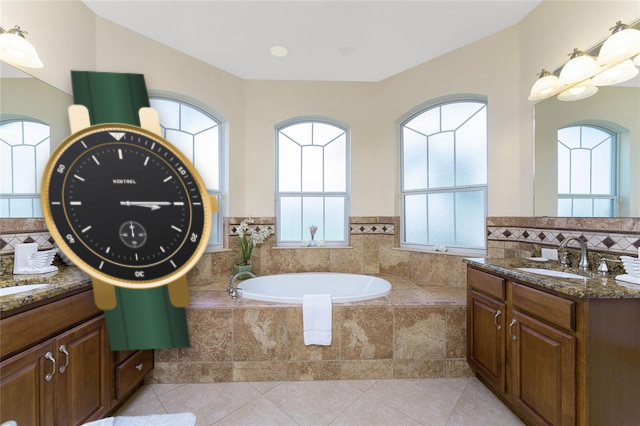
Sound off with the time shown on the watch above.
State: 3:15
